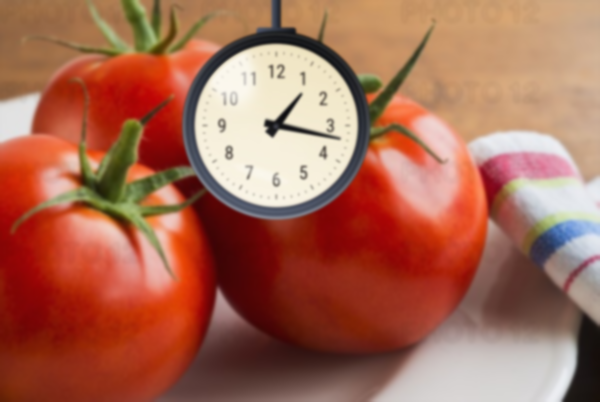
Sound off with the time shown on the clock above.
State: 1:17
